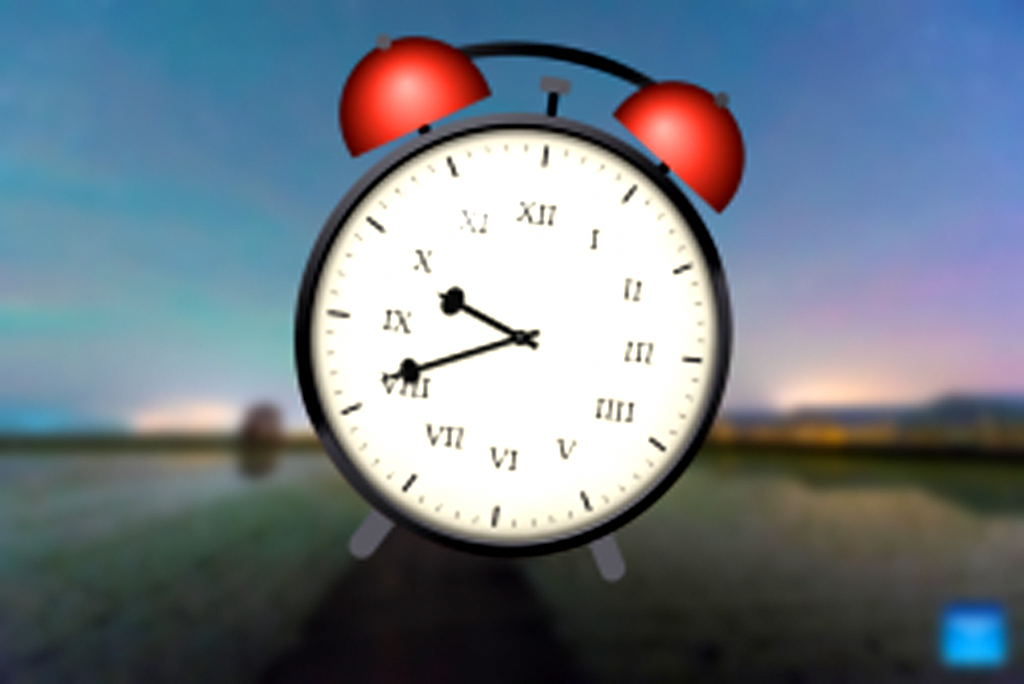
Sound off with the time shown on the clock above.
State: 9:41
